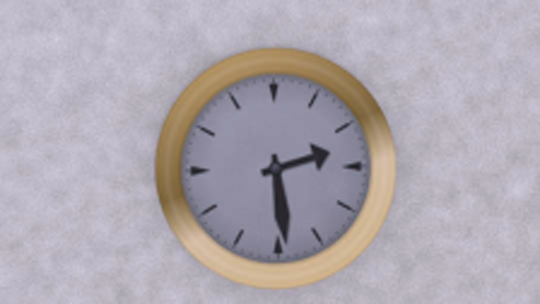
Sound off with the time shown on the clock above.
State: 2:29
